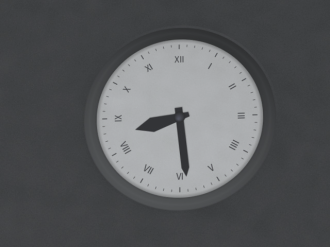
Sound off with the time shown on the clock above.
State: 8:29
